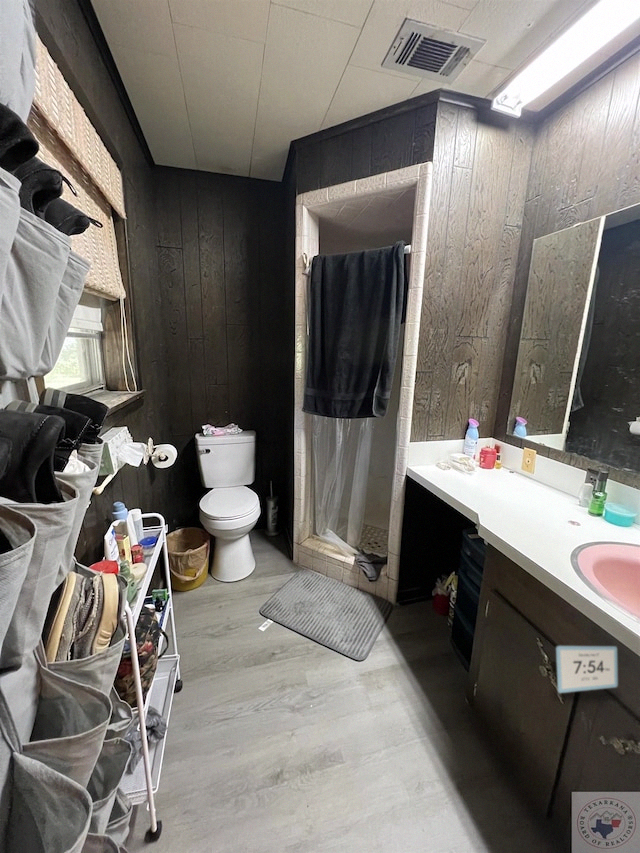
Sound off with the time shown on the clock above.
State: 7:54
